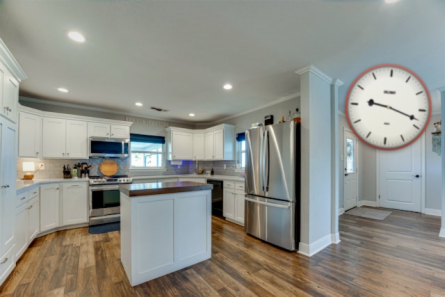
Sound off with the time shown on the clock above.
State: 9:18
